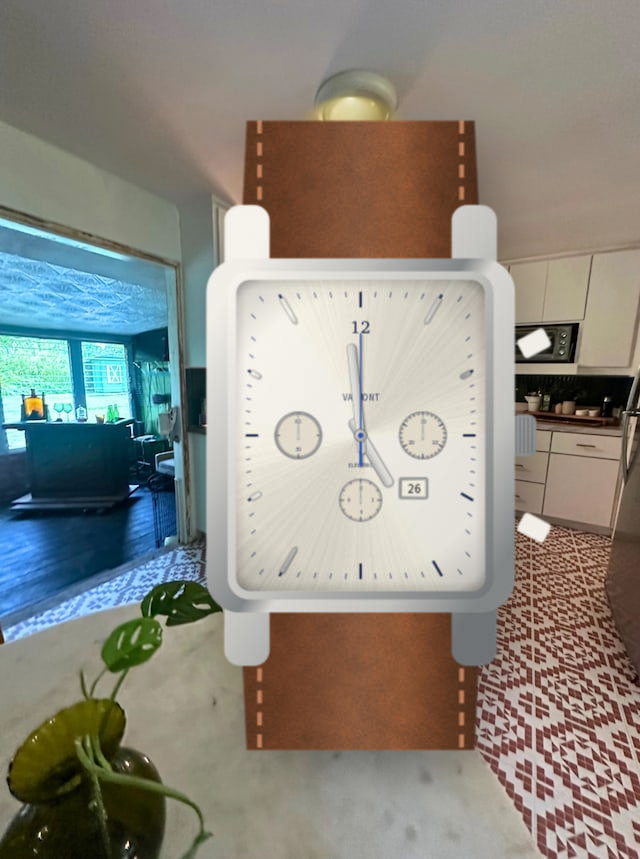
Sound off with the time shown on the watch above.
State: 4:59
